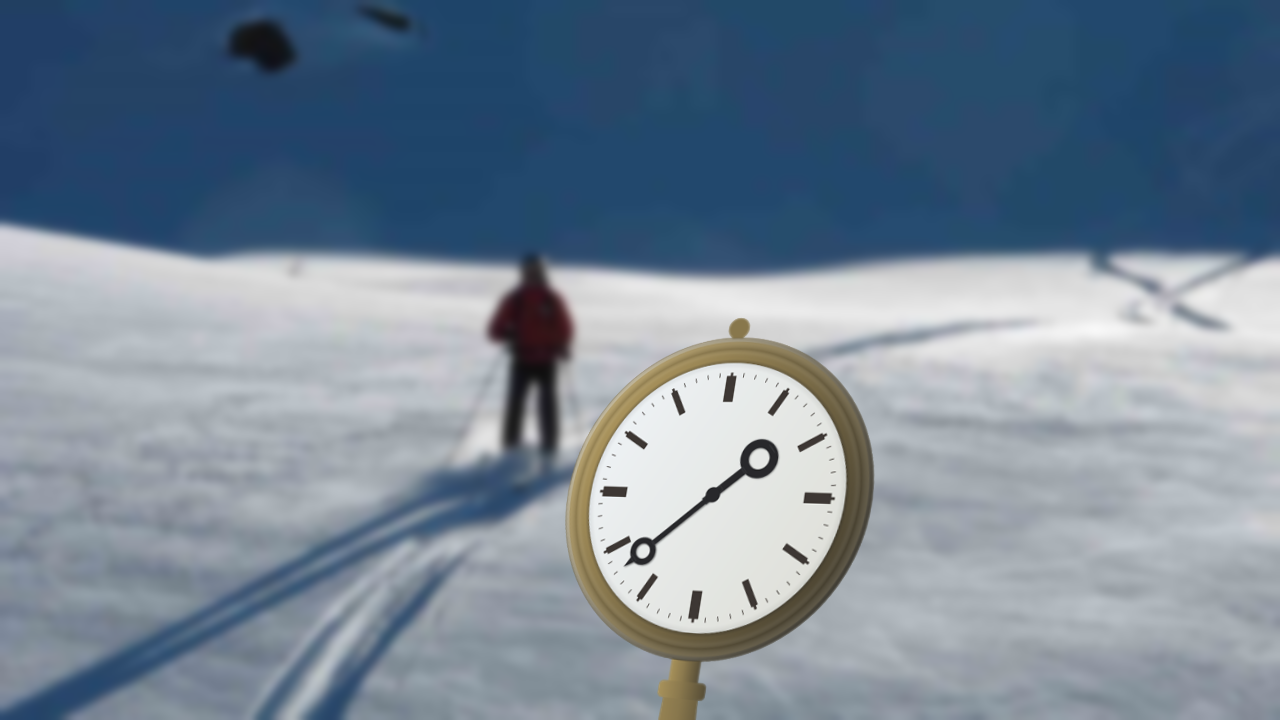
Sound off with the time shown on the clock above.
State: 1:38
